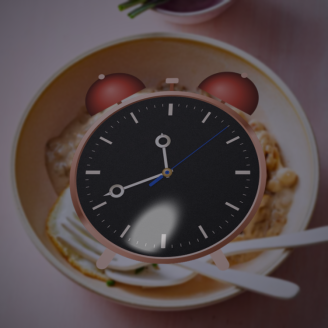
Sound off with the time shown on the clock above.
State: 11:41:08
